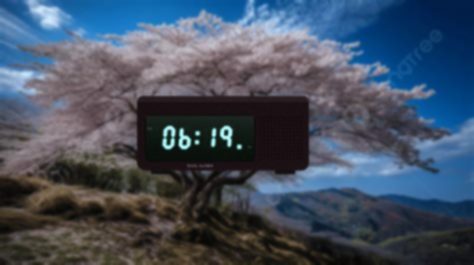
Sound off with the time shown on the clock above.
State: 6:19
